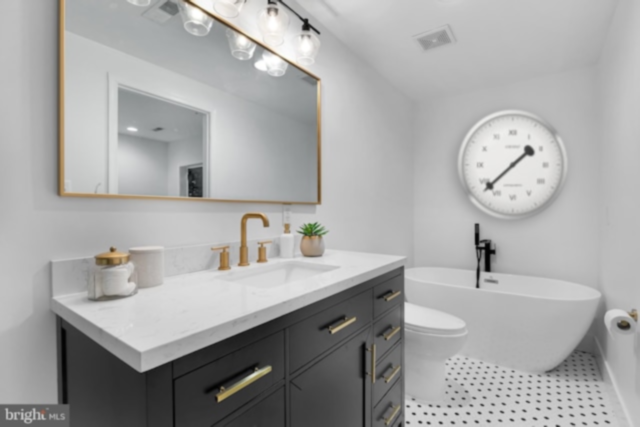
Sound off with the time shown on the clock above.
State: 1:38
